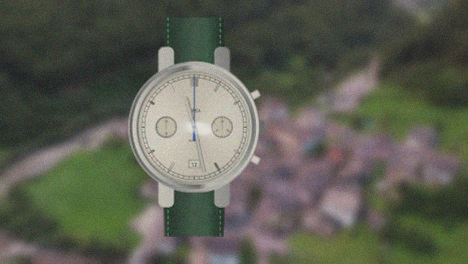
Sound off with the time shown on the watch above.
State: 11:28
